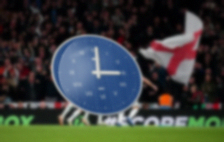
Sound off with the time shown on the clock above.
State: 3:01
